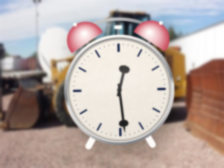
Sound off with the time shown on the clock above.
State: 12:29
